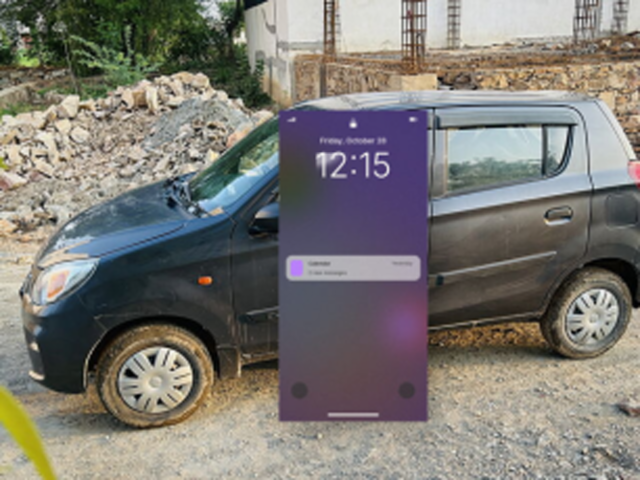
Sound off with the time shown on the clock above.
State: 12:15
